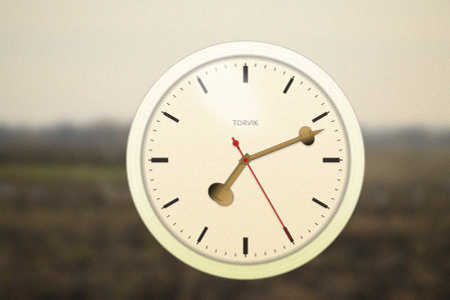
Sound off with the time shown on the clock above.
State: 7:11:25
